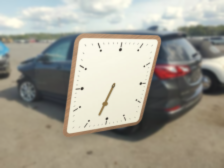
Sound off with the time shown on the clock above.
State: 6:33
